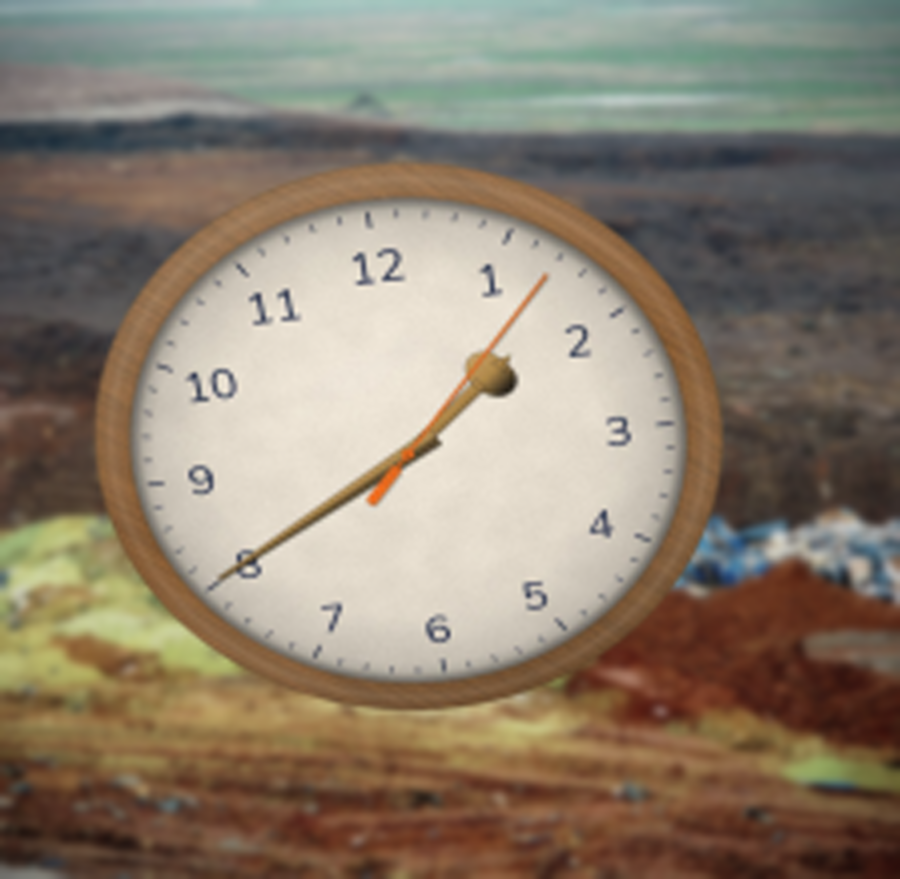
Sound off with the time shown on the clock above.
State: 1:40:07
